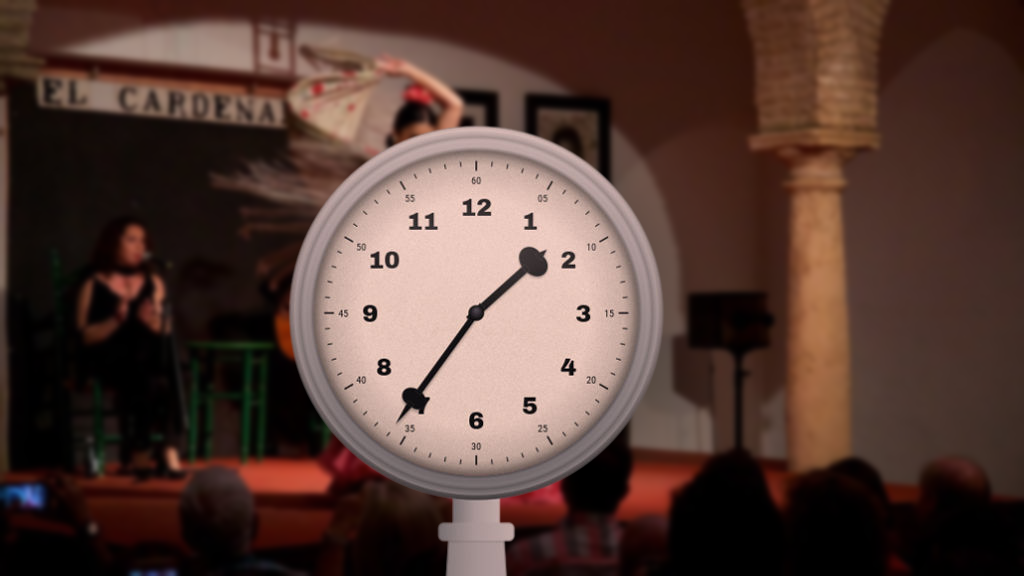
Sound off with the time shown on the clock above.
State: 1:36
